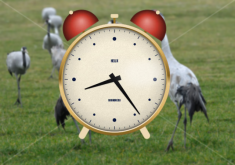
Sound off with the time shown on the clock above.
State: 8:24
